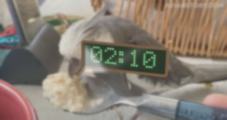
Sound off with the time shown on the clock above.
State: 2:10
